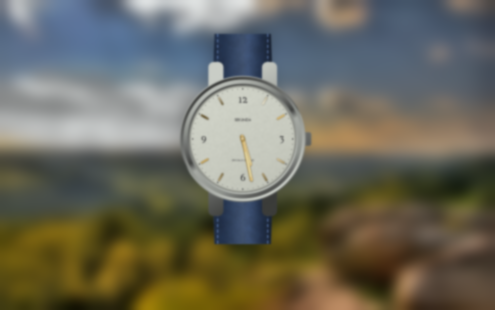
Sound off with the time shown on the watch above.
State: 5:28
